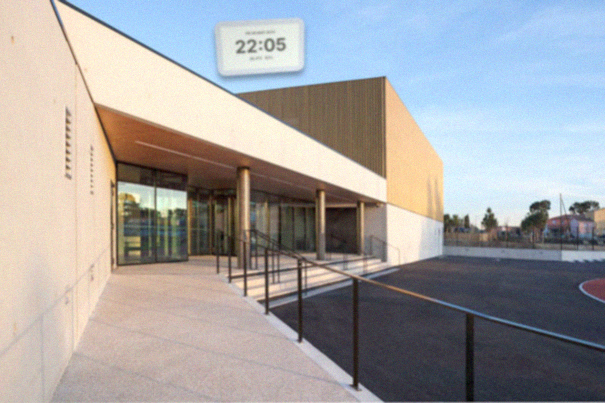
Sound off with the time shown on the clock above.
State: 22:05
